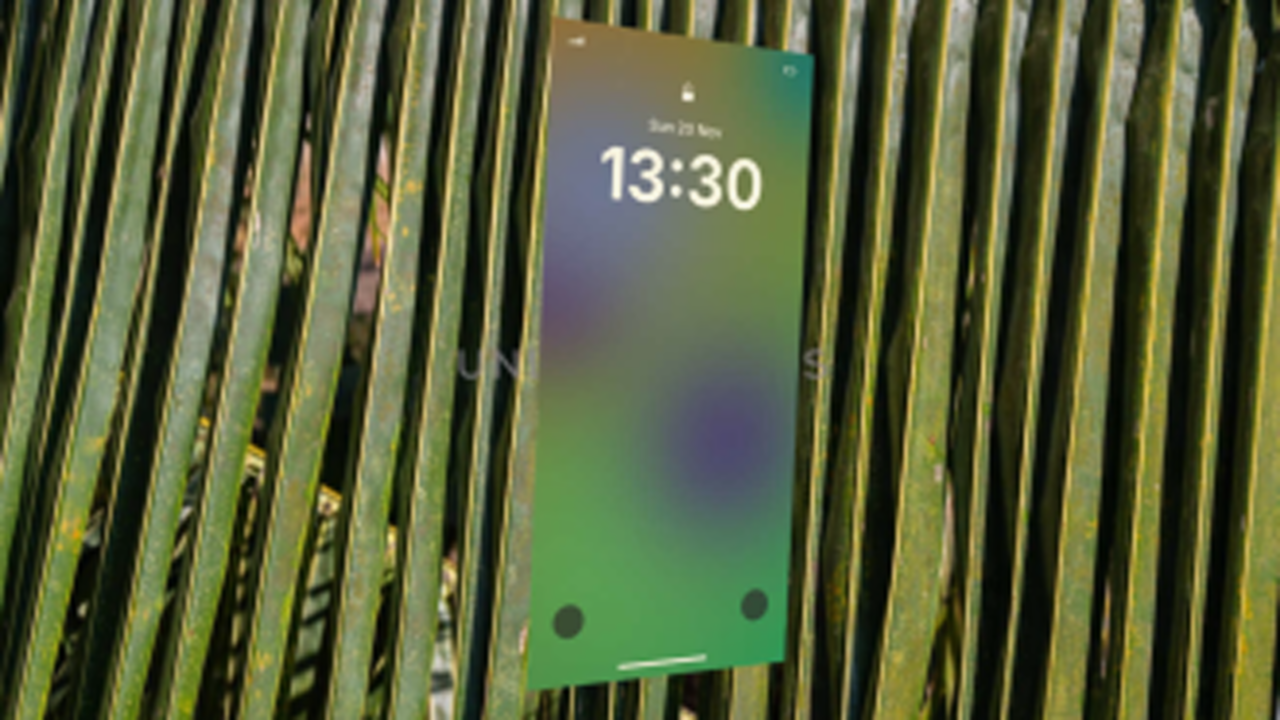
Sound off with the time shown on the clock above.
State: 13:30
